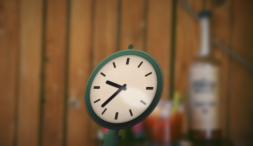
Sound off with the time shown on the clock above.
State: 9:37
